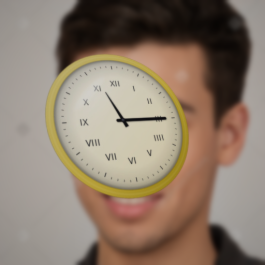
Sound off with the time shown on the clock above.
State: 11:15
